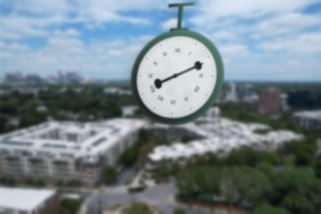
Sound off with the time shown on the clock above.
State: 8:11
